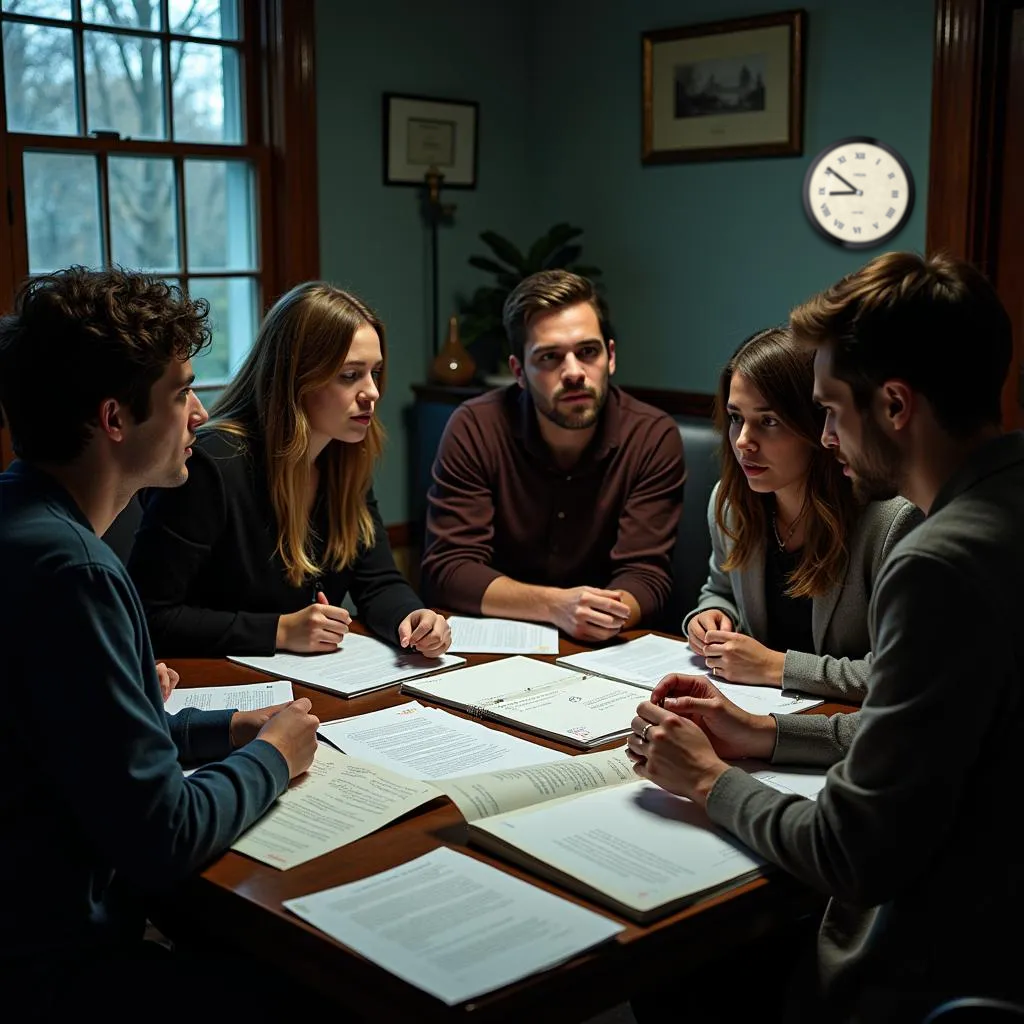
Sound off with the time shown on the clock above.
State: 8:51
